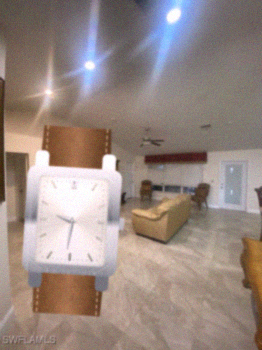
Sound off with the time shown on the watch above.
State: 9:31
